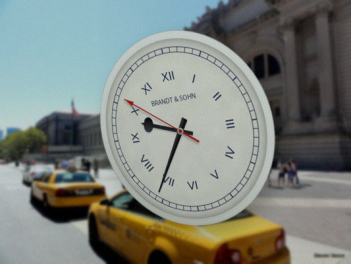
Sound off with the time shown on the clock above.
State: 9:35:51
